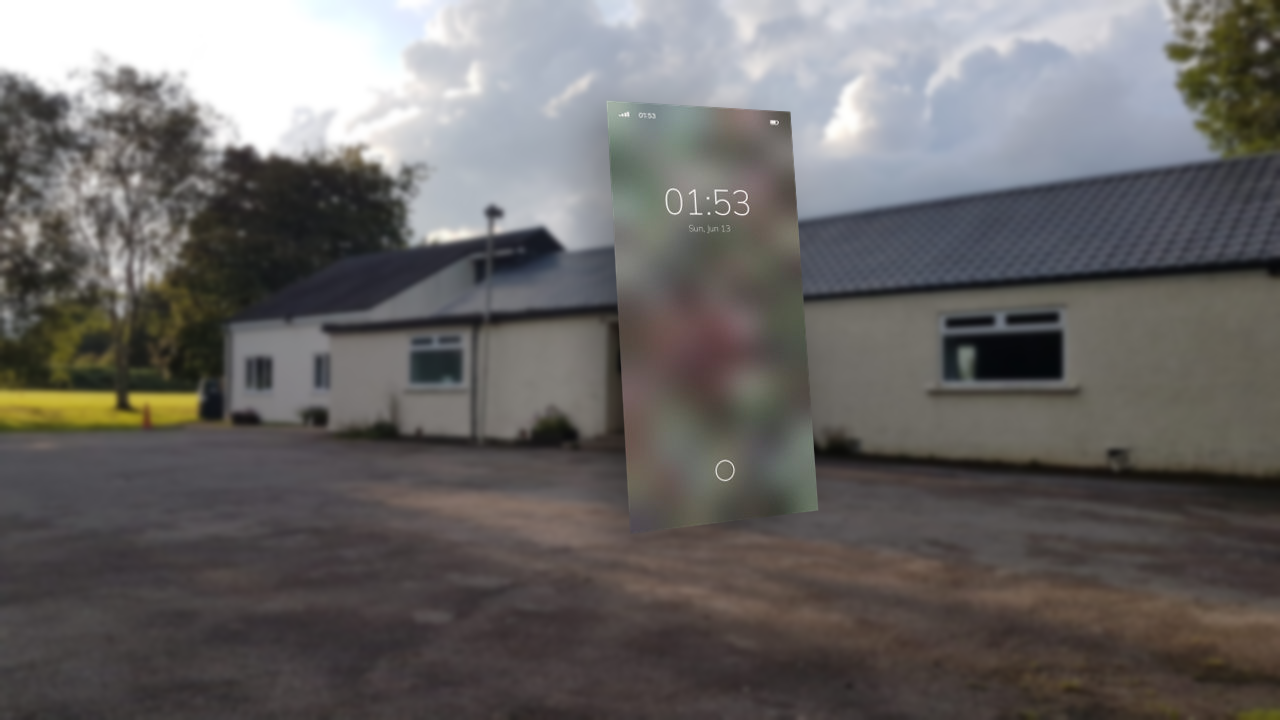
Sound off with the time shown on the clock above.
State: 1:53
